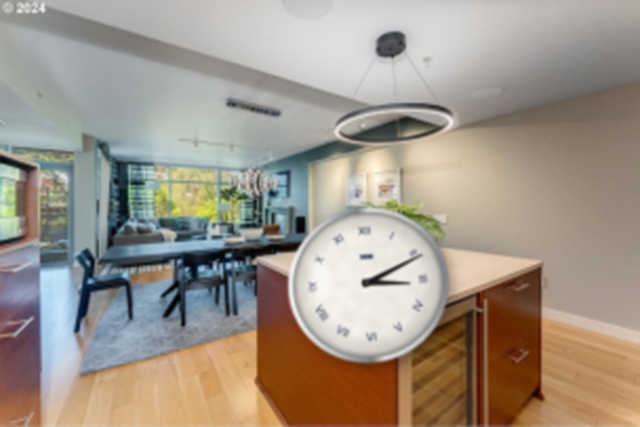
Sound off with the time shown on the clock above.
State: 3:11
